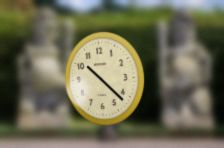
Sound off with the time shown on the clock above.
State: 10:22
